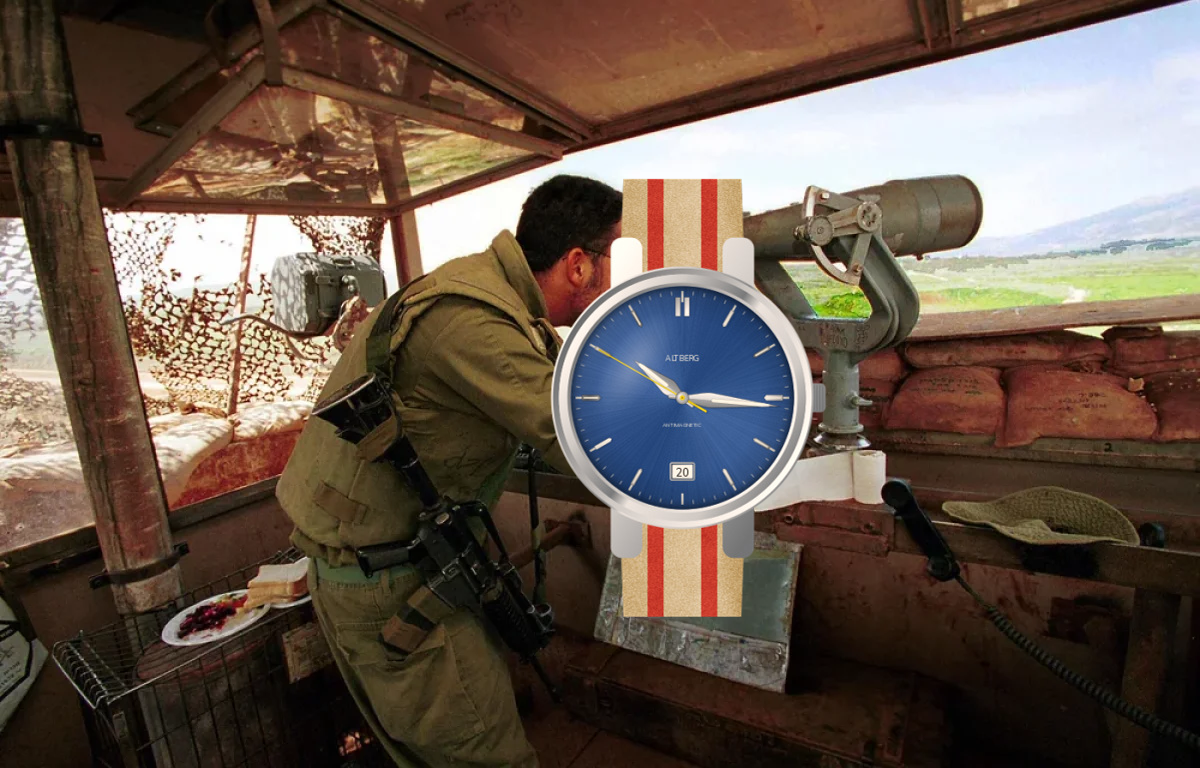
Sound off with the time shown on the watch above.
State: 10:15:50
